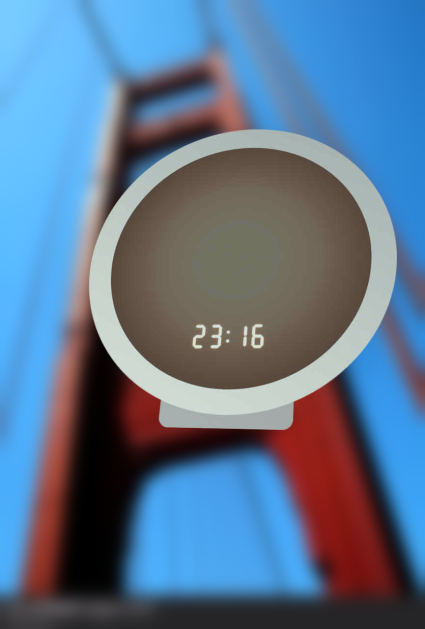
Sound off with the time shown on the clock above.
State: 23:16
